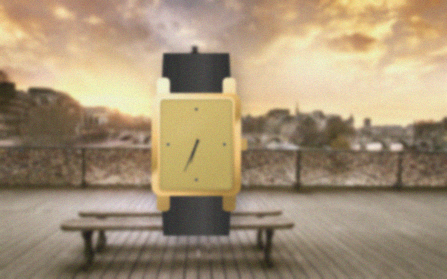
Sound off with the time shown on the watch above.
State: 6:34
